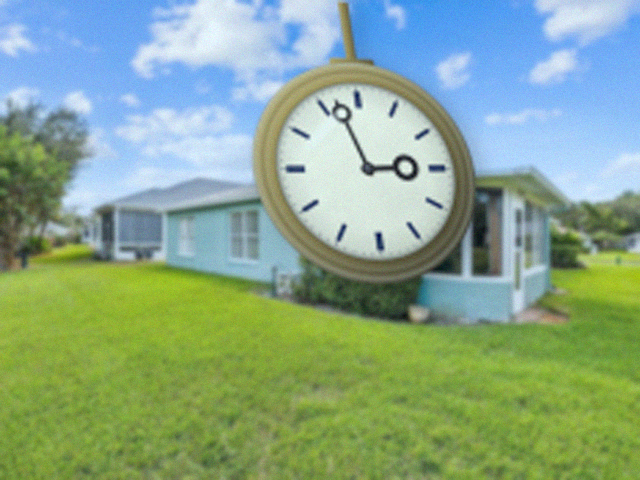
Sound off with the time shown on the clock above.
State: 2:57
